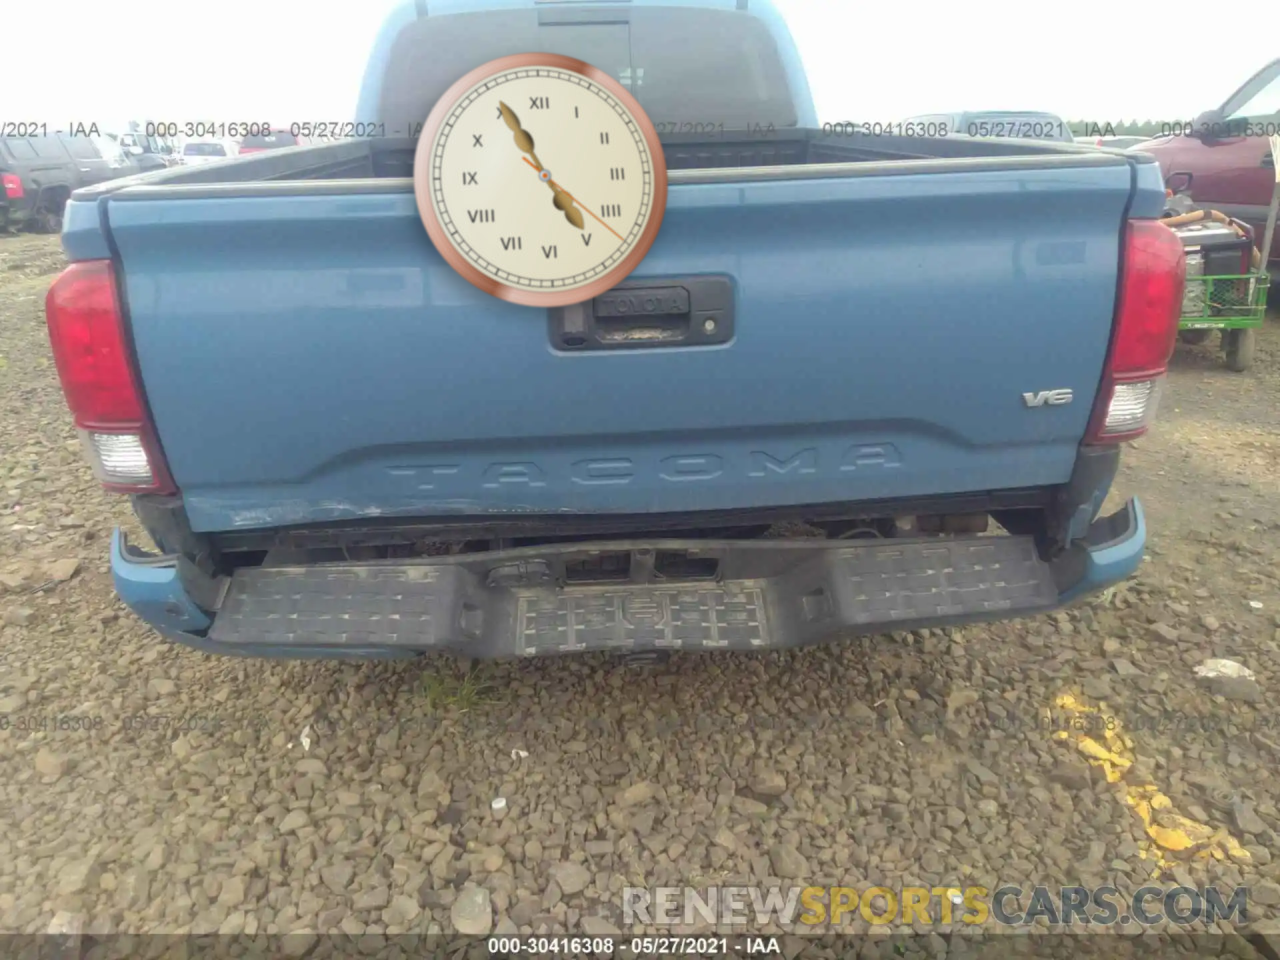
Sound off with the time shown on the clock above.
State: 4:55:22
